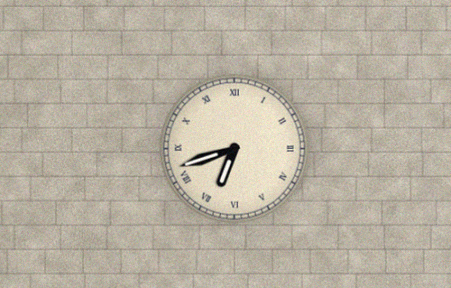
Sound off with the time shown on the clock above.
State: 6:42
